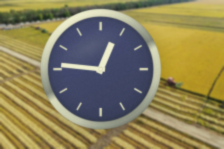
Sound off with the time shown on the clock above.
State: 12:46
